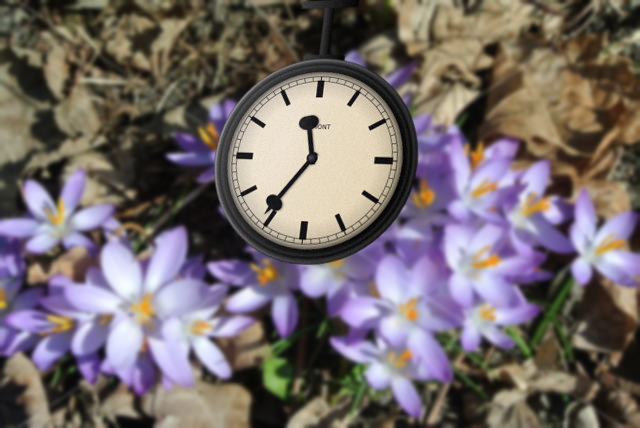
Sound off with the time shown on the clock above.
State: 11:36
